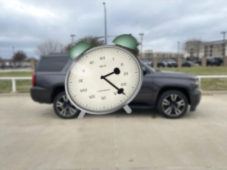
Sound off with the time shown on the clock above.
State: 2:23
